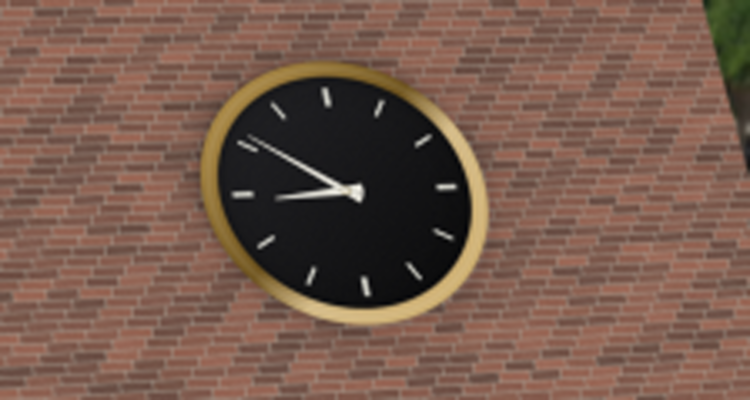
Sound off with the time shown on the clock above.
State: 8:51
